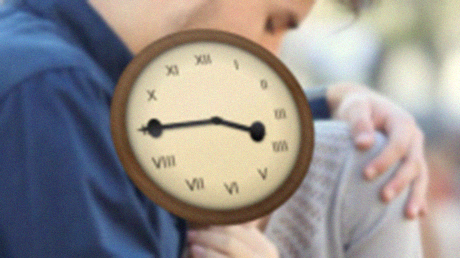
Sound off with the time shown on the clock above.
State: 3:45
